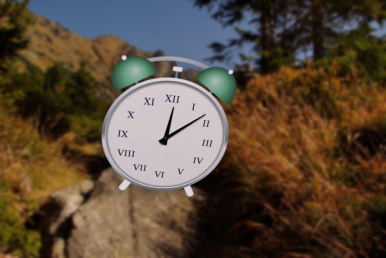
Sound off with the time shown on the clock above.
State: 12:08
